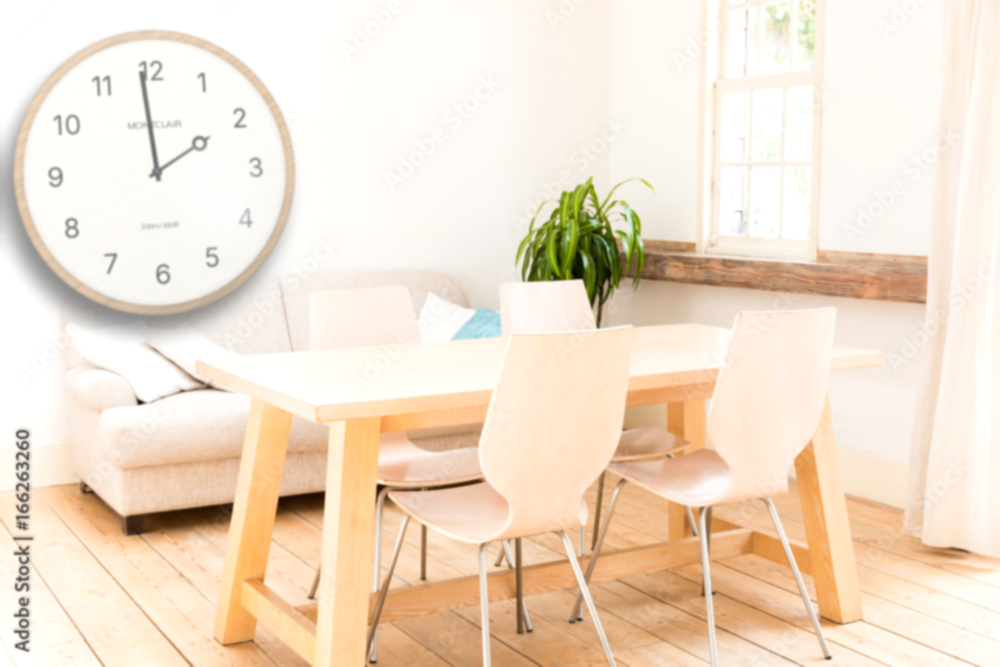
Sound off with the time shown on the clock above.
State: 1:59
